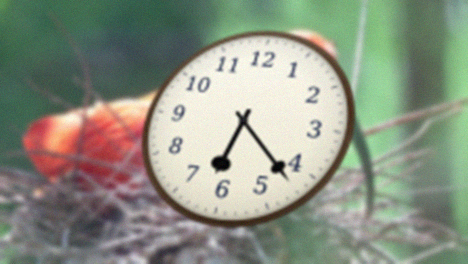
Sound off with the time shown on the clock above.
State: 6:22
